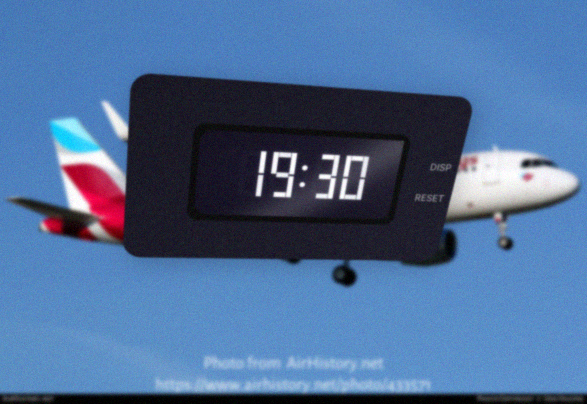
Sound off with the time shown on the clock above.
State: 19:30
